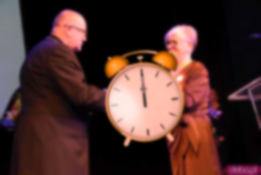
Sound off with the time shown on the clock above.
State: 12:00
